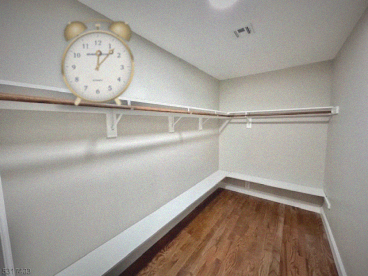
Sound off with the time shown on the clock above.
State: 12:07
